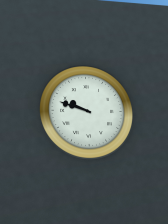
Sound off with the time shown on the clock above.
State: 9:48
